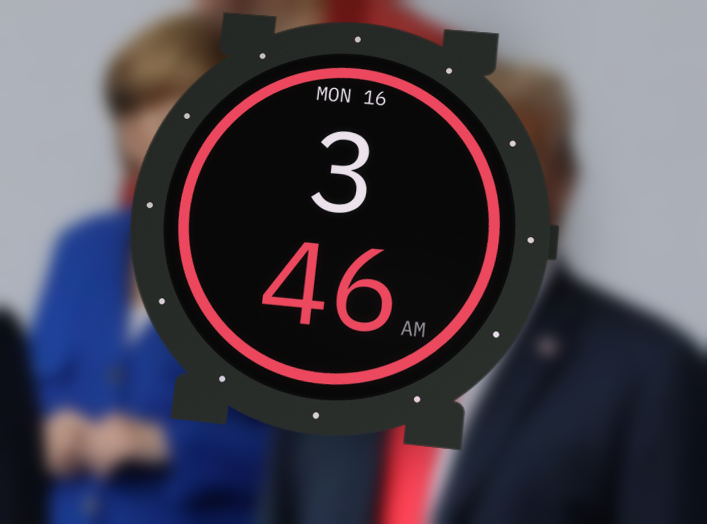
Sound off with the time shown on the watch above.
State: 3:46
